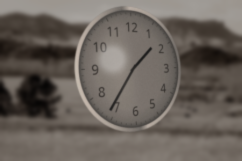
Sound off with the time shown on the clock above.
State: 1:36
